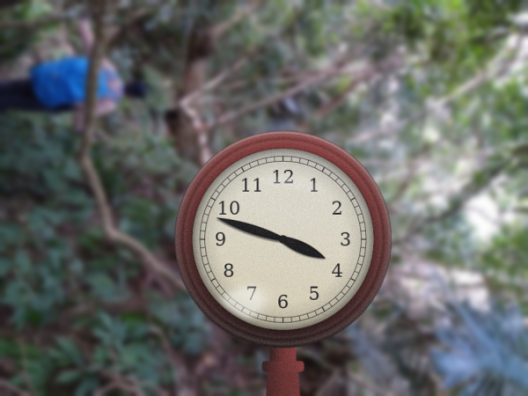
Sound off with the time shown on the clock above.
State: 3:48
